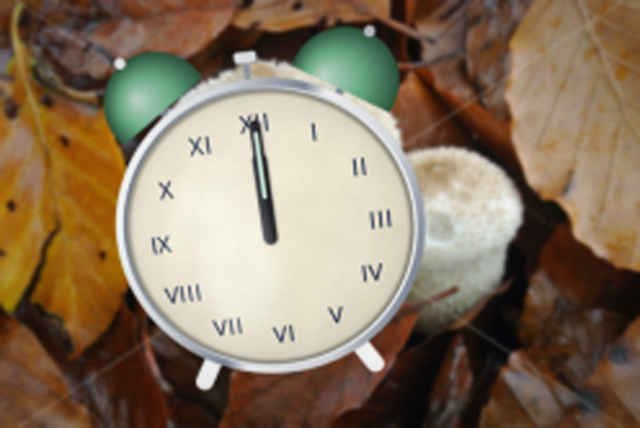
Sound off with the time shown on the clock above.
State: 12:00
